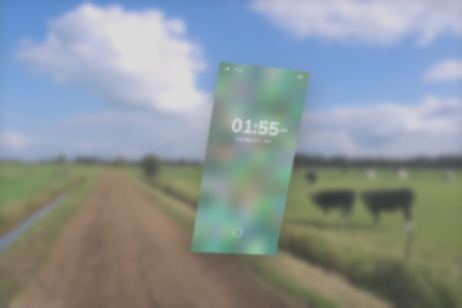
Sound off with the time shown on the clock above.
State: 1:55
